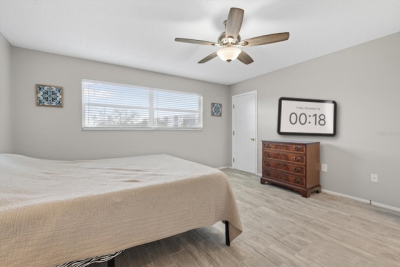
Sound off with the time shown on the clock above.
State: 0:18
